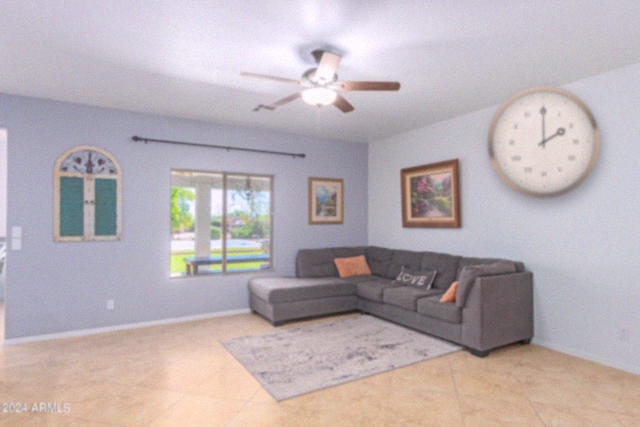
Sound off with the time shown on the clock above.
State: 2:00
